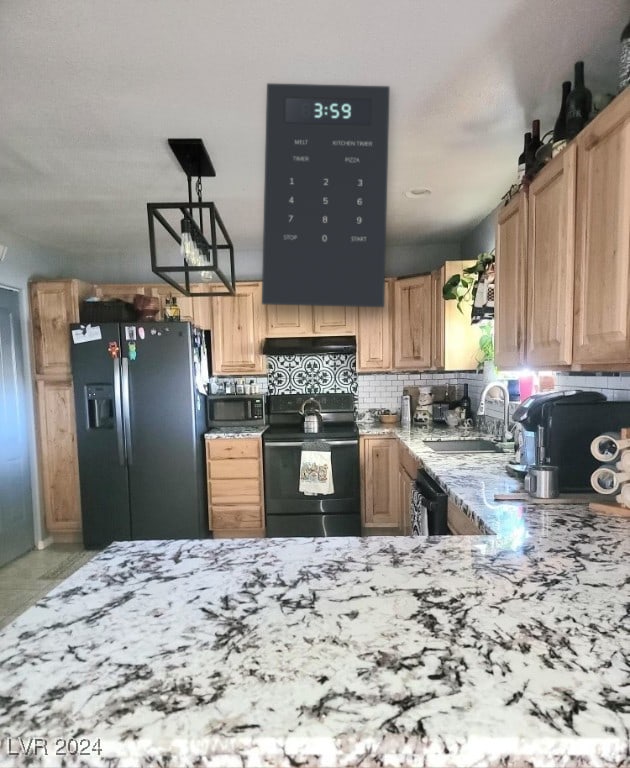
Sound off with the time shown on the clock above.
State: 3:59
